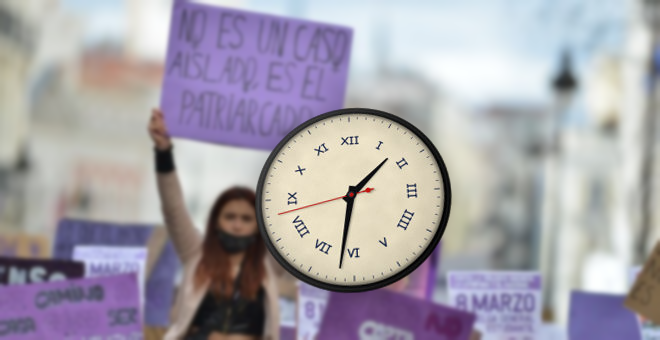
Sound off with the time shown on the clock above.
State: 1:31:43
